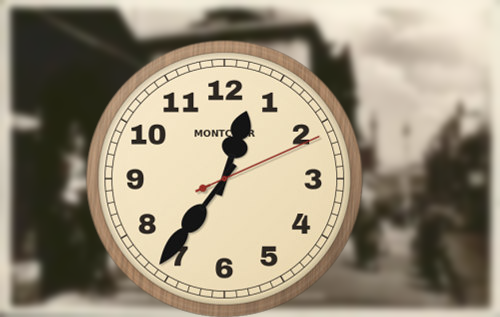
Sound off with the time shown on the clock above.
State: 12:36:11
